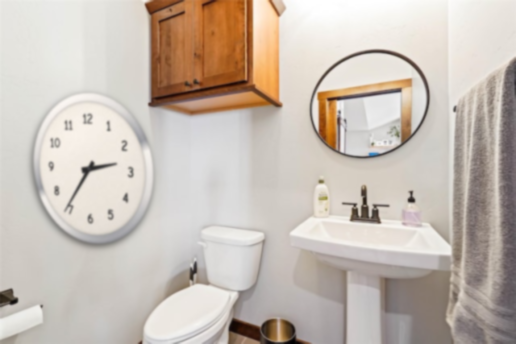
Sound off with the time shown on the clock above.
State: 2:36
